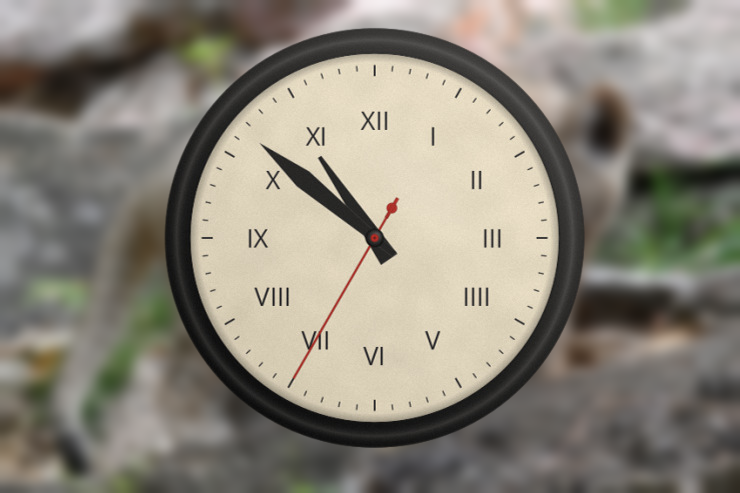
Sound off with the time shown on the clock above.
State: 10:51:35
